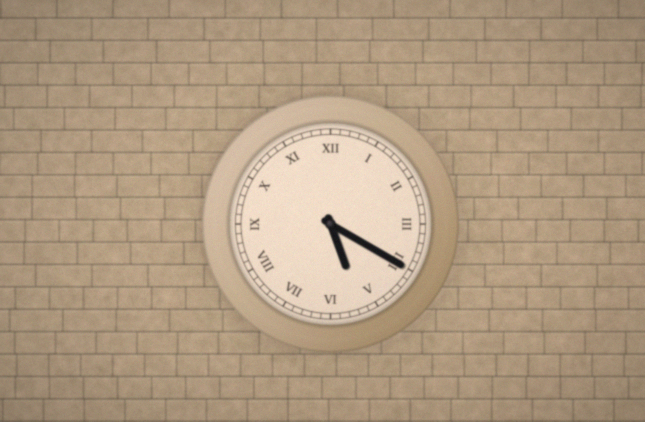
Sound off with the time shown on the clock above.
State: 5:20
